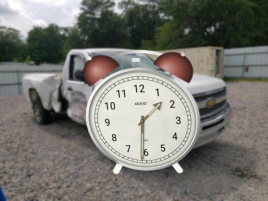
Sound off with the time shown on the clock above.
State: 1:31
